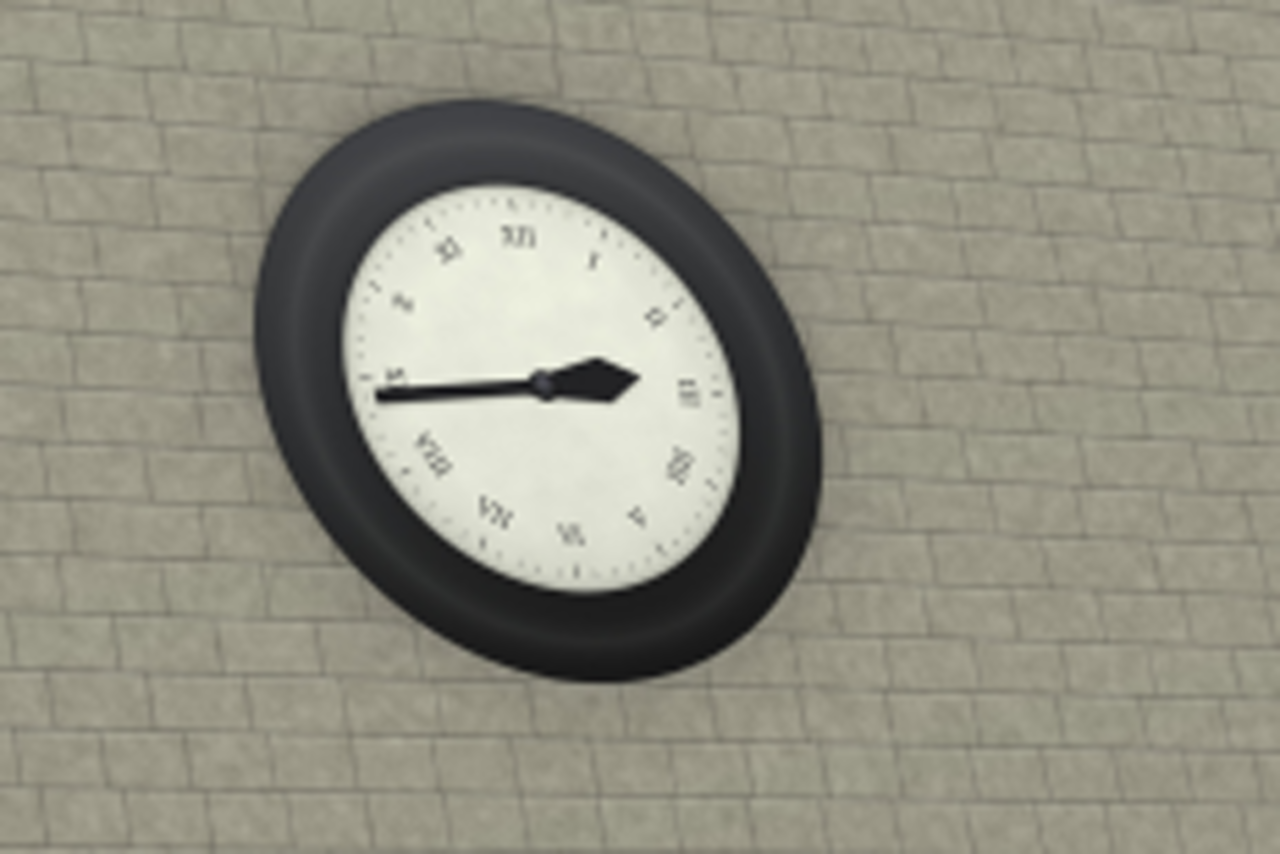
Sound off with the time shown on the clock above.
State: 2:44
